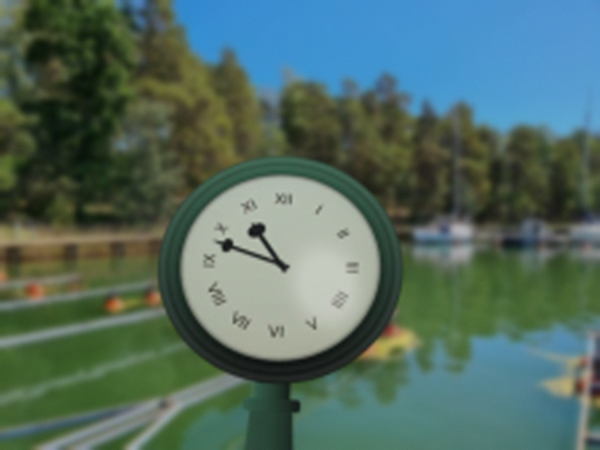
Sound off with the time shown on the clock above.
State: 10:48
